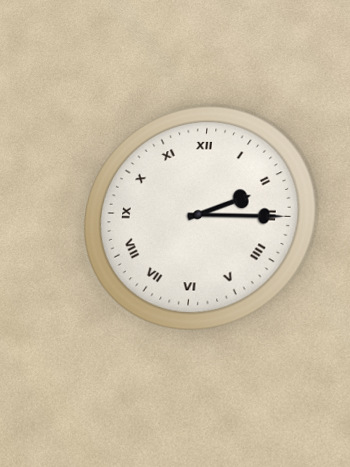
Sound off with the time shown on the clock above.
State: 2:15
